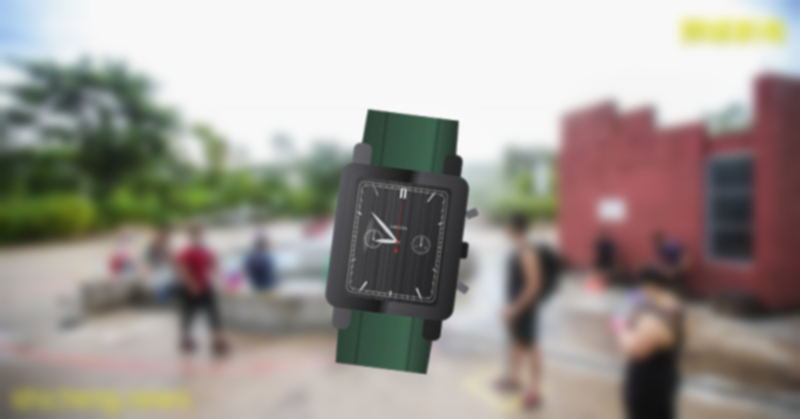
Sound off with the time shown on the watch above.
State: 8:52
